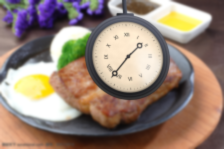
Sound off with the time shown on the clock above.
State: 1:37
